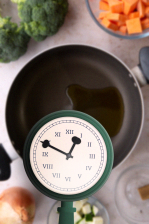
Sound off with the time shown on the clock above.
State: 12:49
